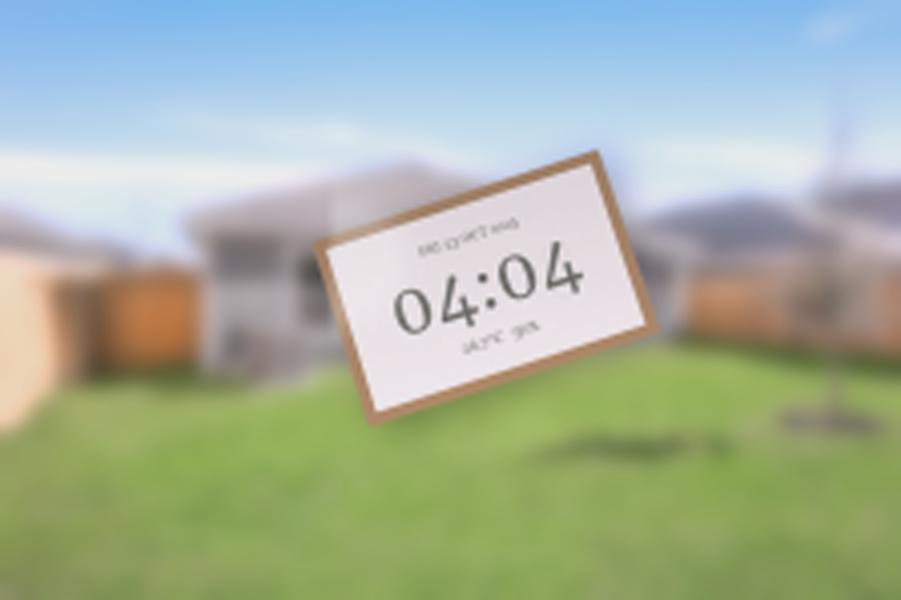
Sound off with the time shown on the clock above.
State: 4:04
